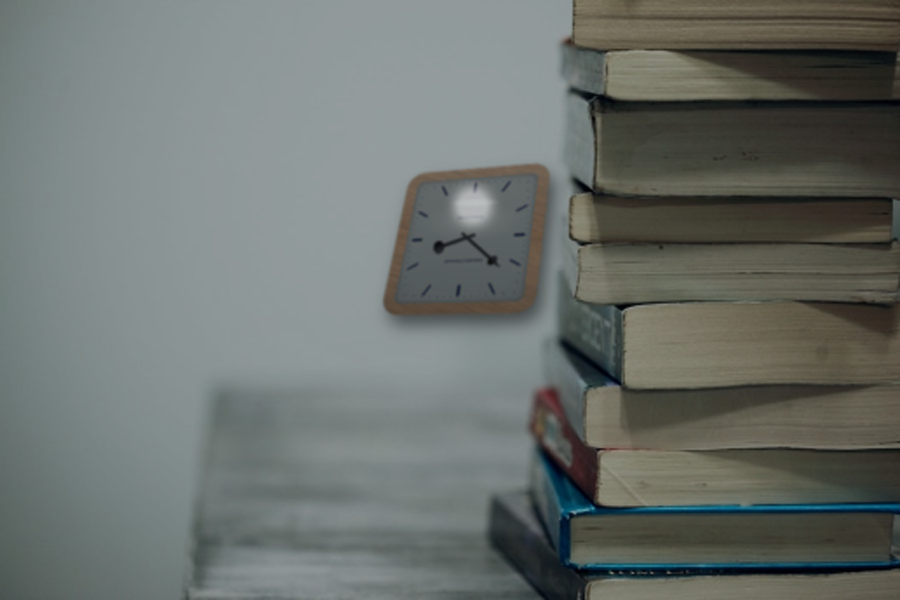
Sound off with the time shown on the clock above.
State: 8:22
